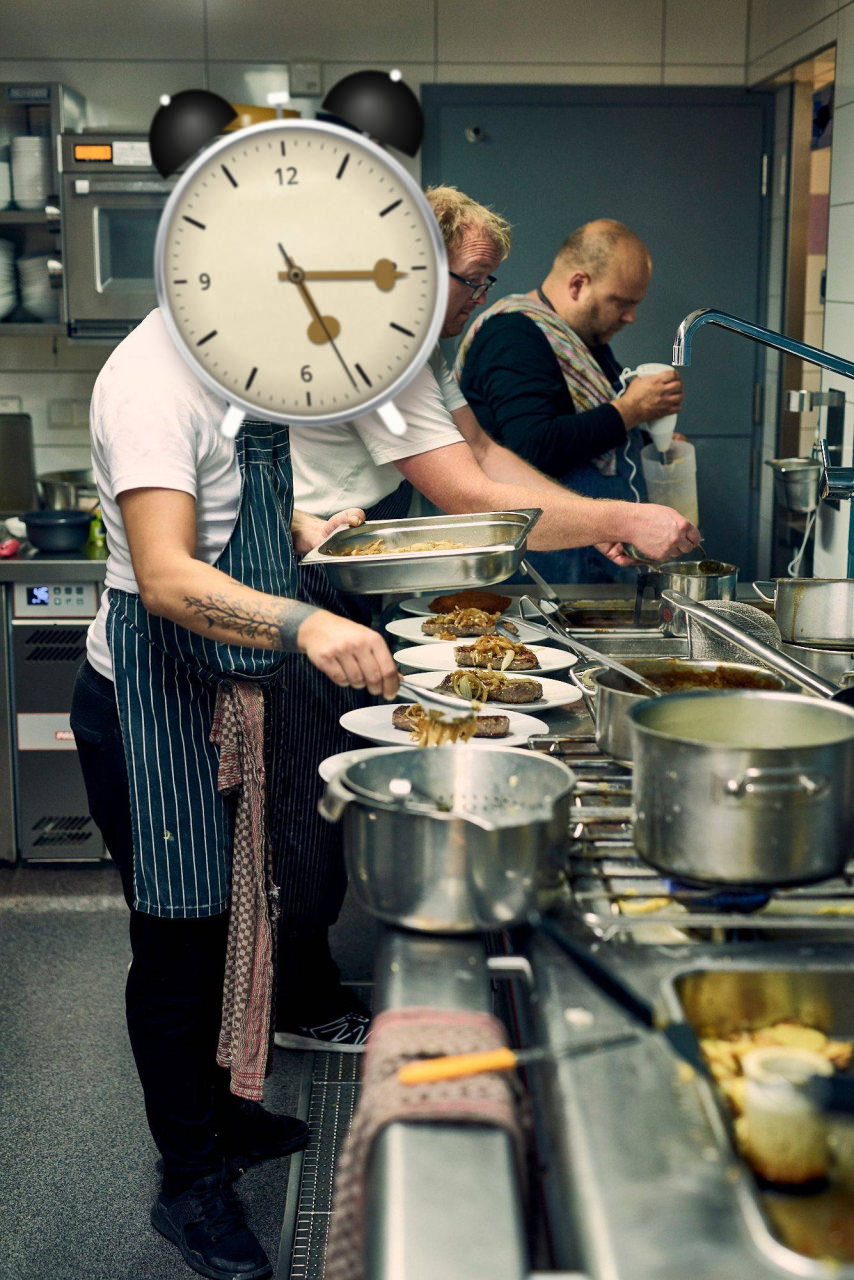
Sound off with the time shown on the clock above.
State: 5:15:26
